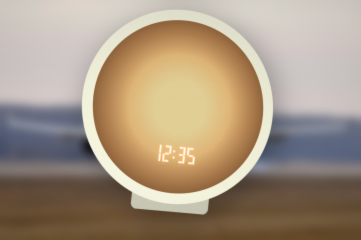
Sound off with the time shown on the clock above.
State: 12:35
